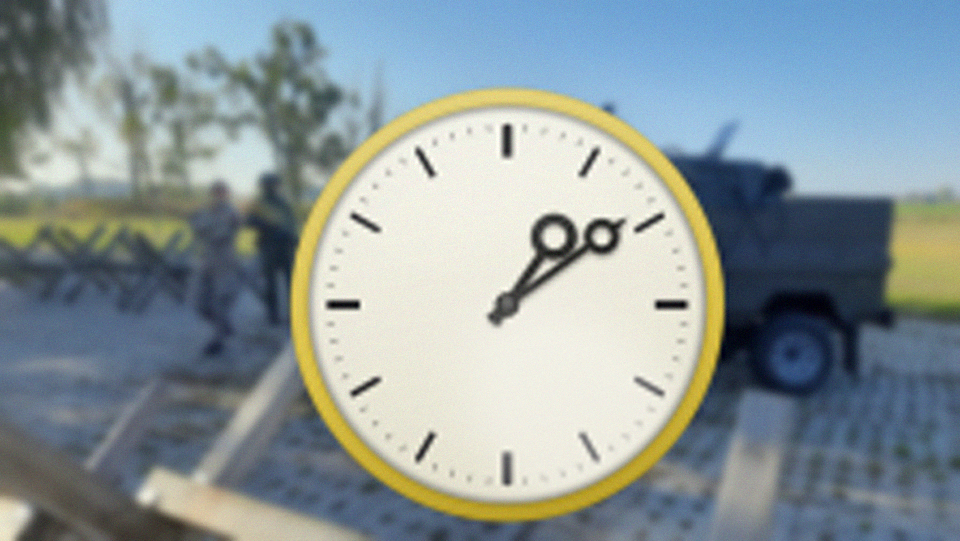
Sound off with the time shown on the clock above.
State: 1:09
